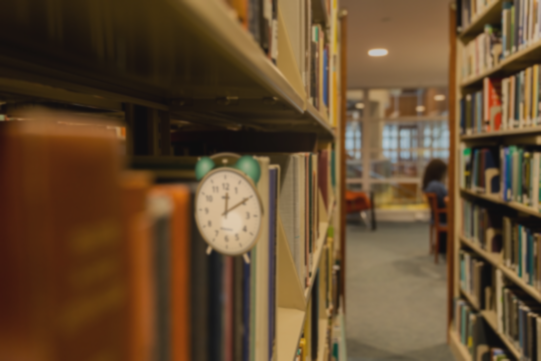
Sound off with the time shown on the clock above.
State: 12:10
